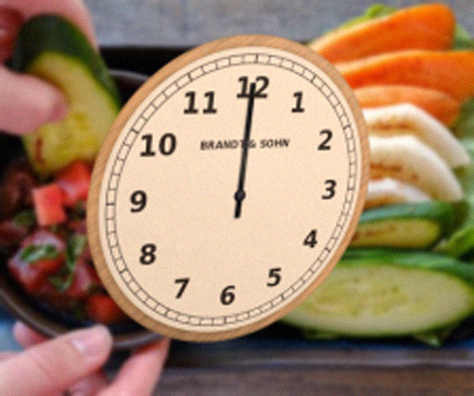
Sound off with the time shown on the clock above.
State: 12:00
